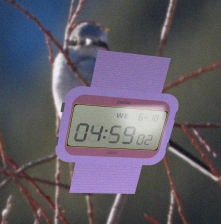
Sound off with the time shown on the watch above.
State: 4:59:02
